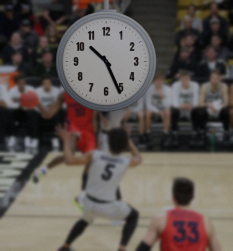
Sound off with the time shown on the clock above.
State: 10:26
